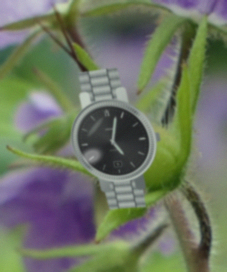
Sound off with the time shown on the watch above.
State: 5:03
